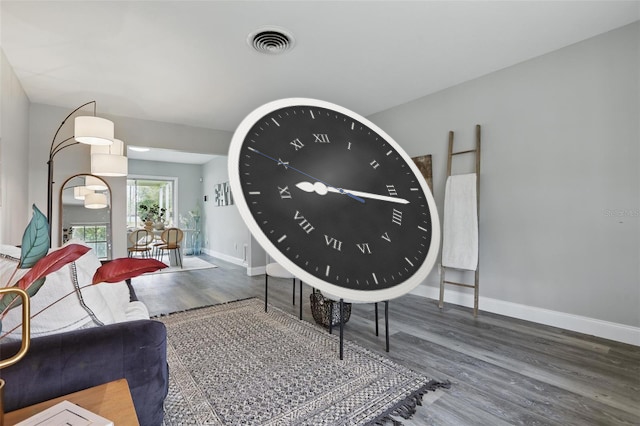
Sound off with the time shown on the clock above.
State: 9:16:50
